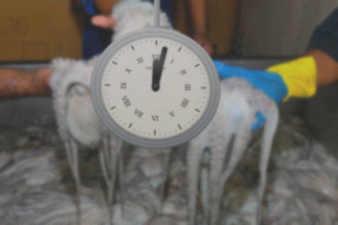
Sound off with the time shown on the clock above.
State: 12:02
